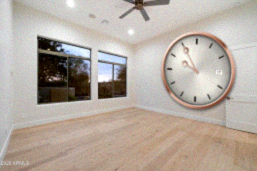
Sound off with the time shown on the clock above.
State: 9:55
